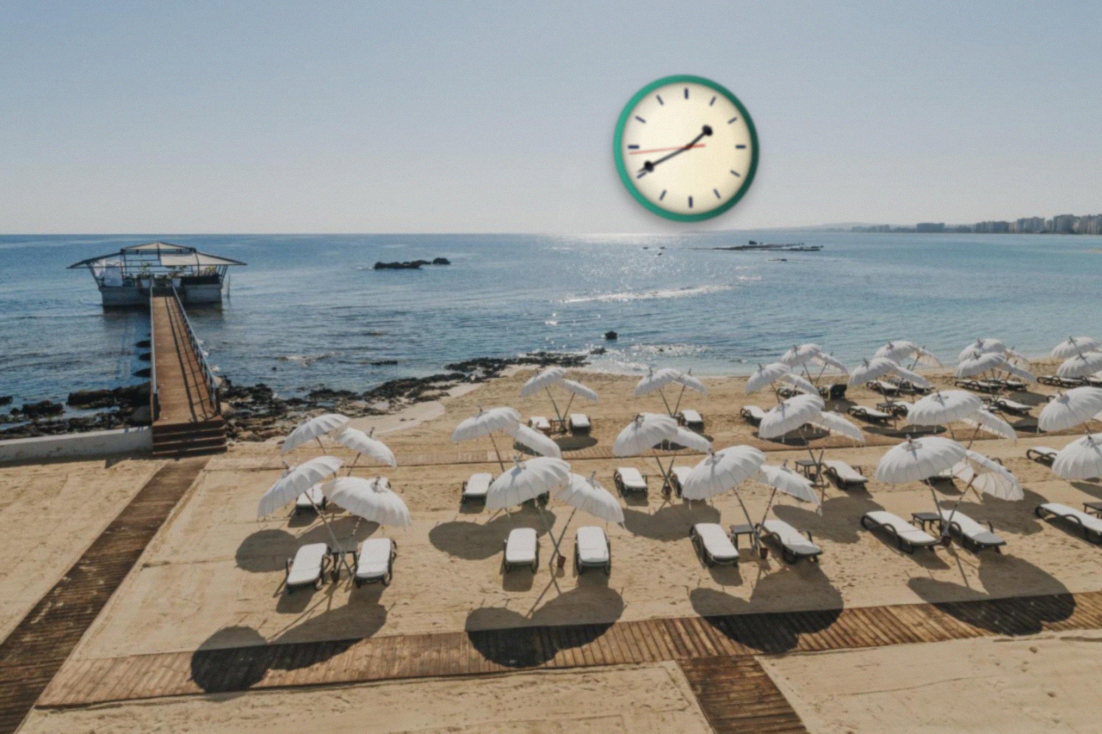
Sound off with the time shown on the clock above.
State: 1:40:44
